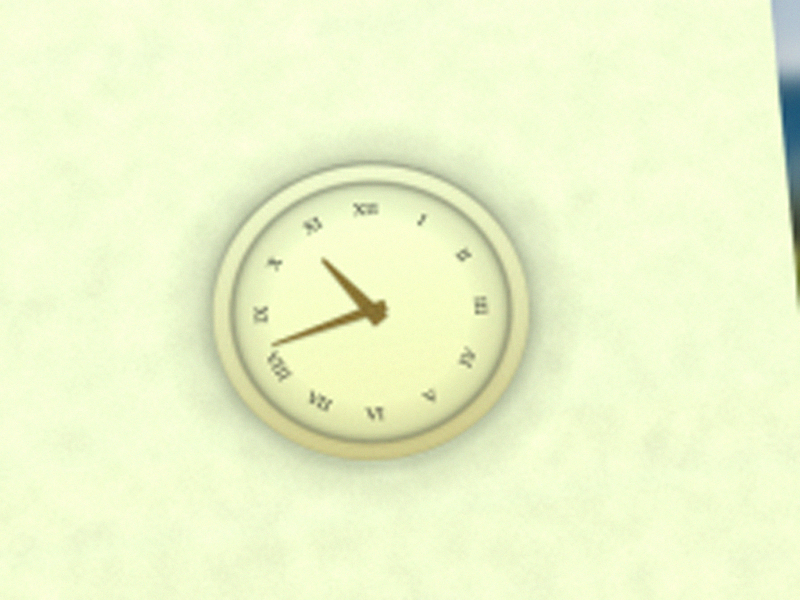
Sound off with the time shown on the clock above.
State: 10:42
